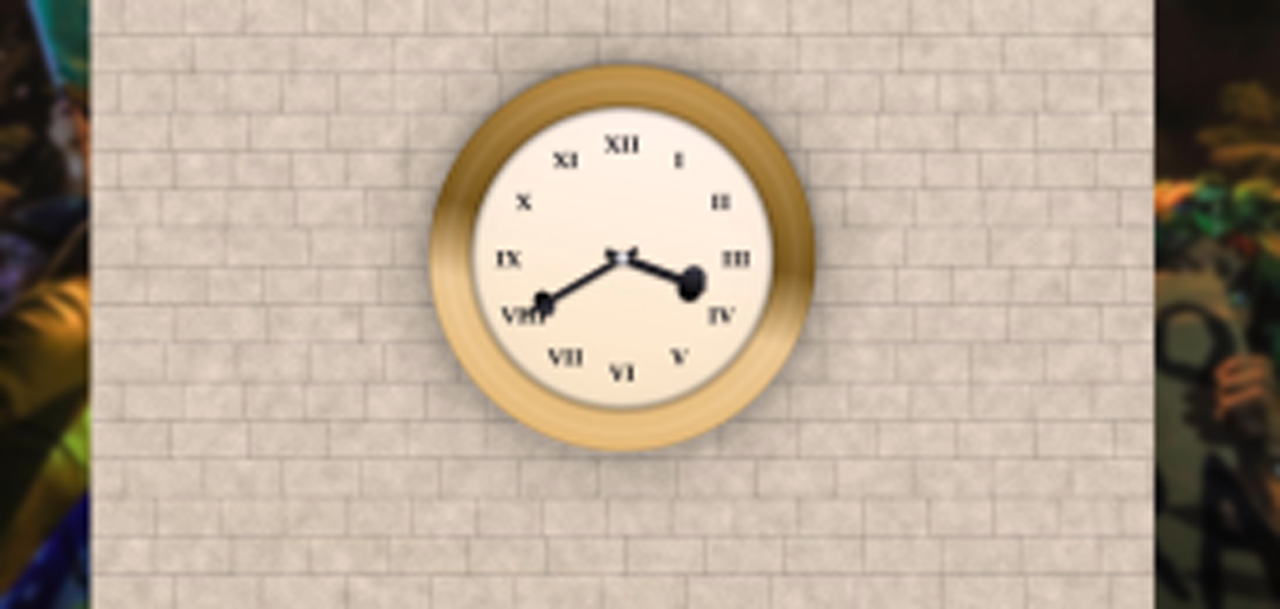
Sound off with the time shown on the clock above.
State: 3:40
